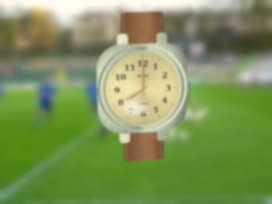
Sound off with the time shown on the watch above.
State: 8:00
